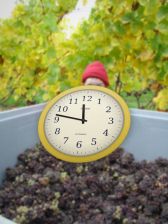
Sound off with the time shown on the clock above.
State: 11:47
